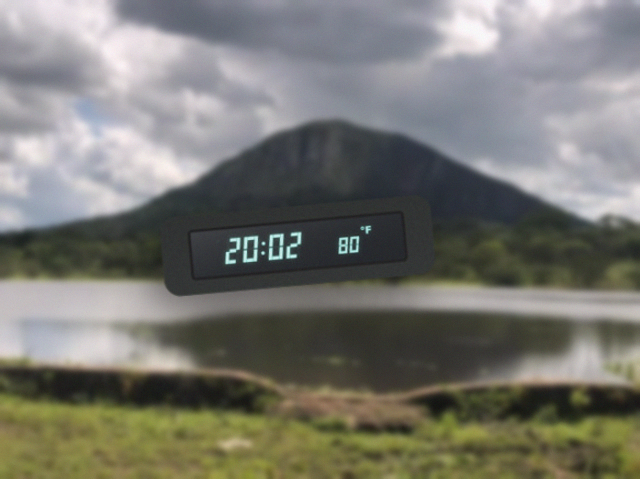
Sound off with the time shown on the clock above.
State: 20:02
